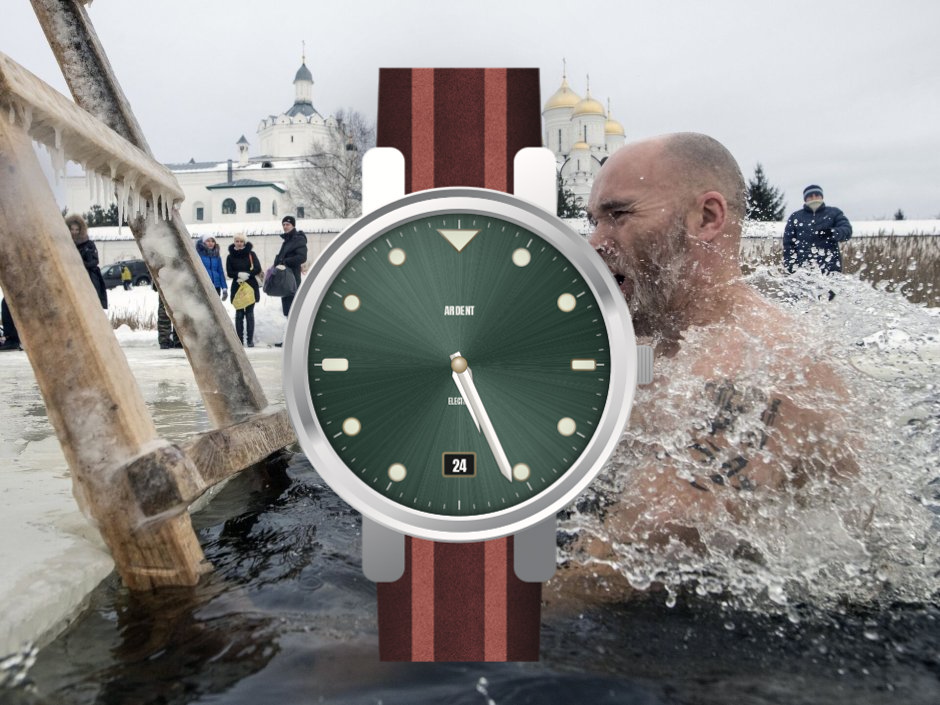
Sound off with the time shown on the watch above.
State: 5:26
